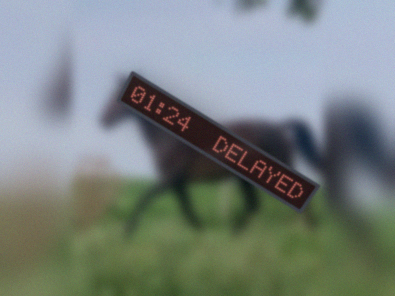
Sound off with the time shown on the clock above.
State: 1:24
